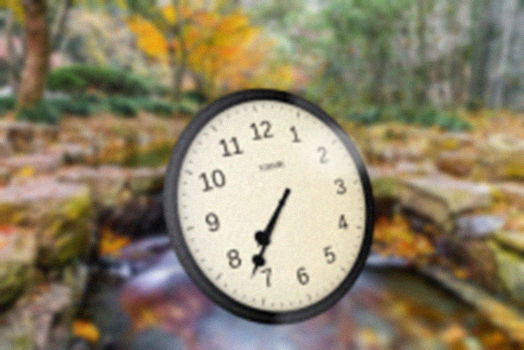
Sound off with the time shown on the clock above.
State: 7:37
